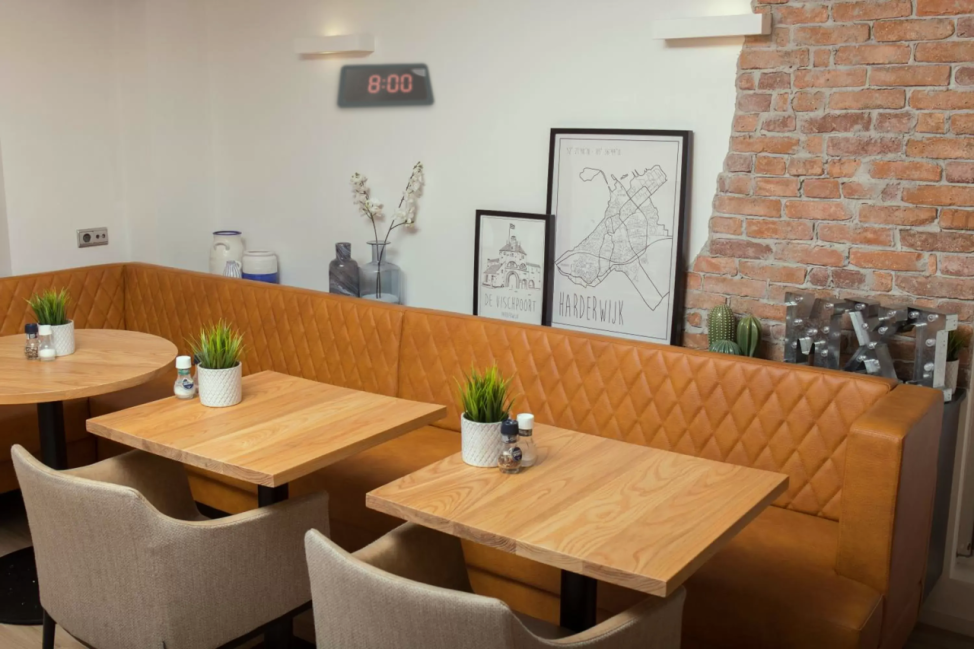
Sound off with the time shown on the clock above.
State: 8:00
